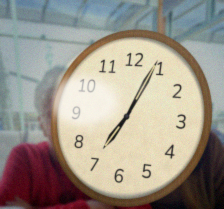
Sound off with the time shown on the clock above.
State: 7:04
